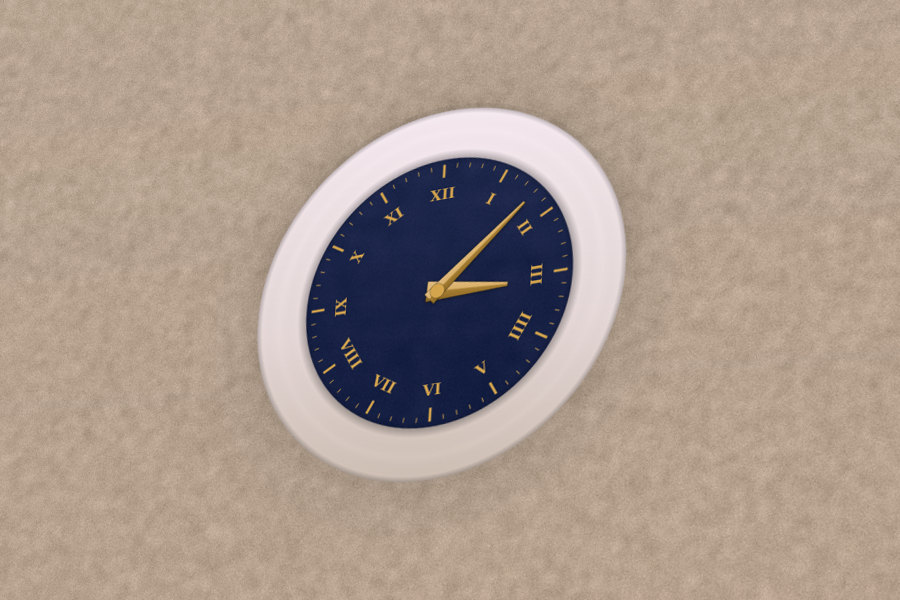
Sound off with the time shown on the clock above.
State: 3:08
